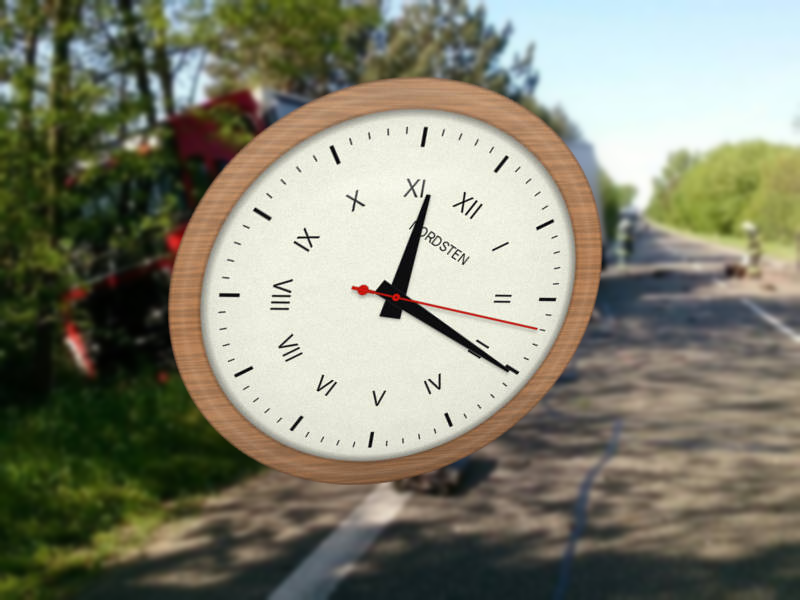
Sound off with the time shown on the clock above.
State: 11:15:12
